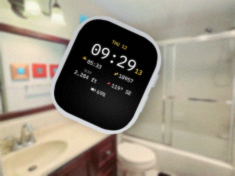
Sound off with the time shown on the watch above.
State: 9:29
